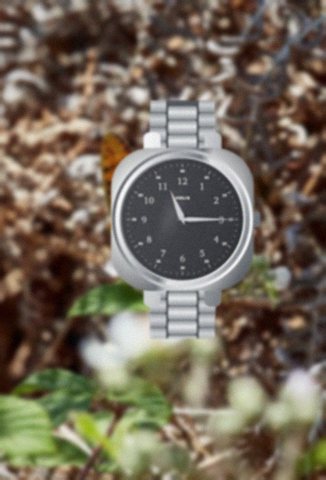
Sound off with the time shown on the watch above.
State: 11:15
